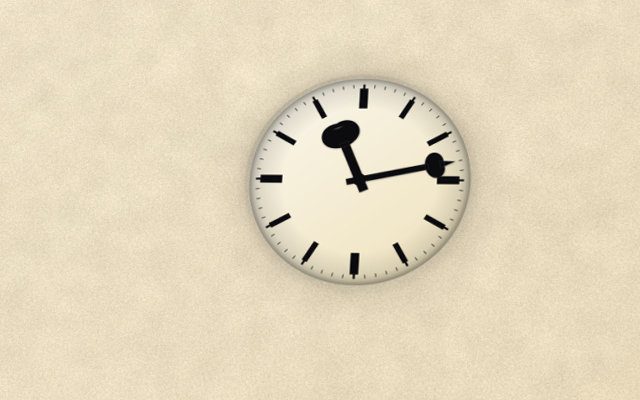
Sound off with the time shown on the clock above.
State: 11:13
